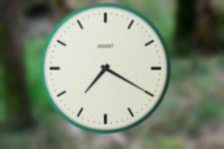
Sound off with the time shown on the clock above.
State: 7:20
